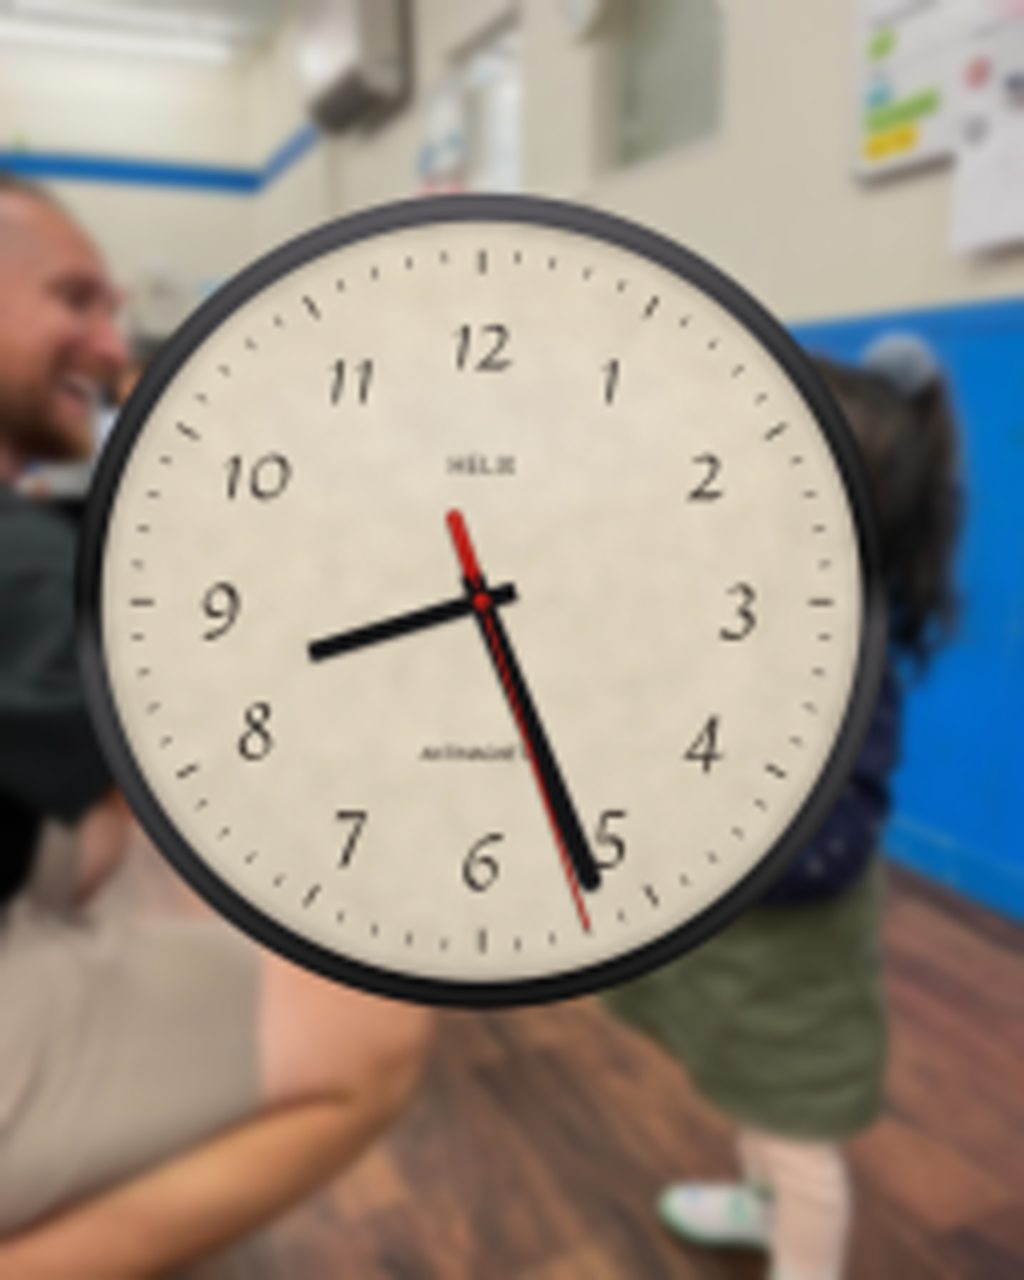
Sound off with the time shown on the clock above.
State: 8:26:27
